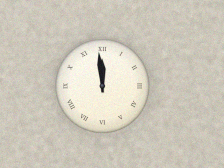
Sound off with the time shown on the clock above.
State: 11:59
